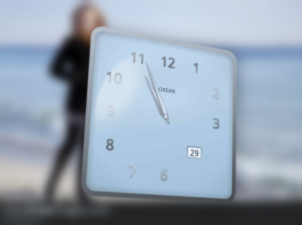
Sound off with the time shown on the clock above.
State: 10:56
